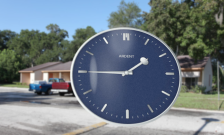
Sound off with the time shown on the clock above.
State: 1:45
